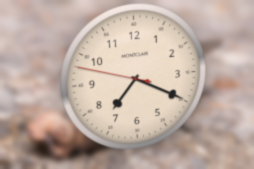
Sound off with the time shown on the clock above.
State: 7:19:48
